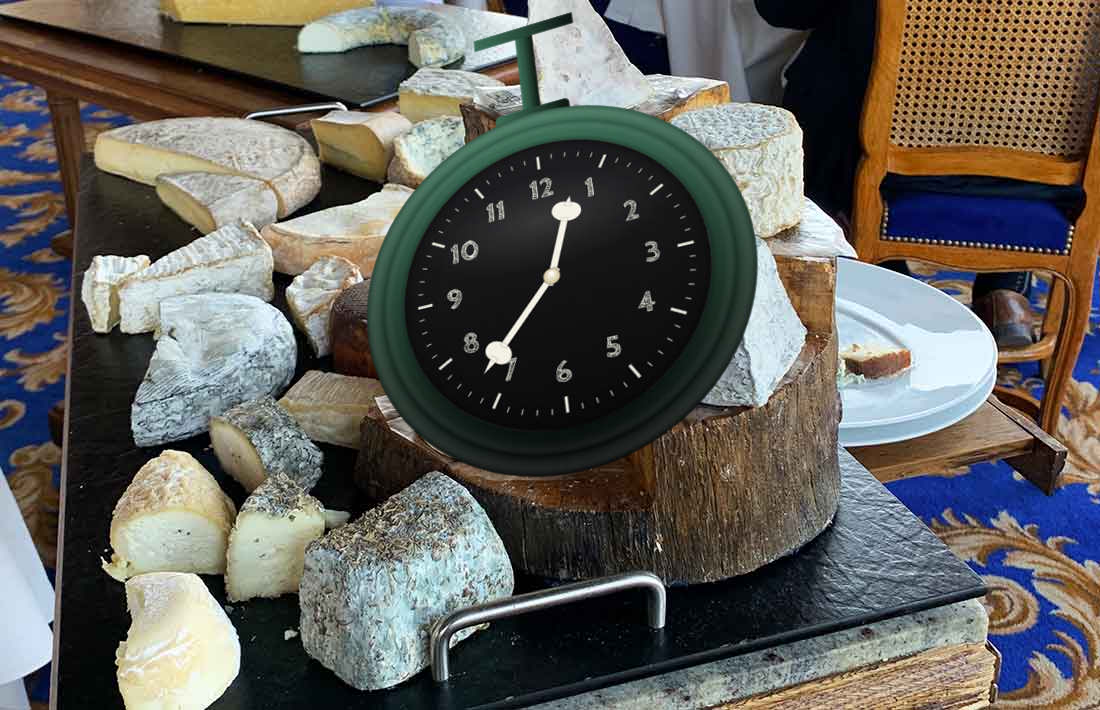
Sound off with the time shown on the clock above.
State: 12:37
